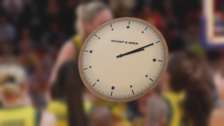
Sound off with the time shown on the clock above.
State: 2:10
